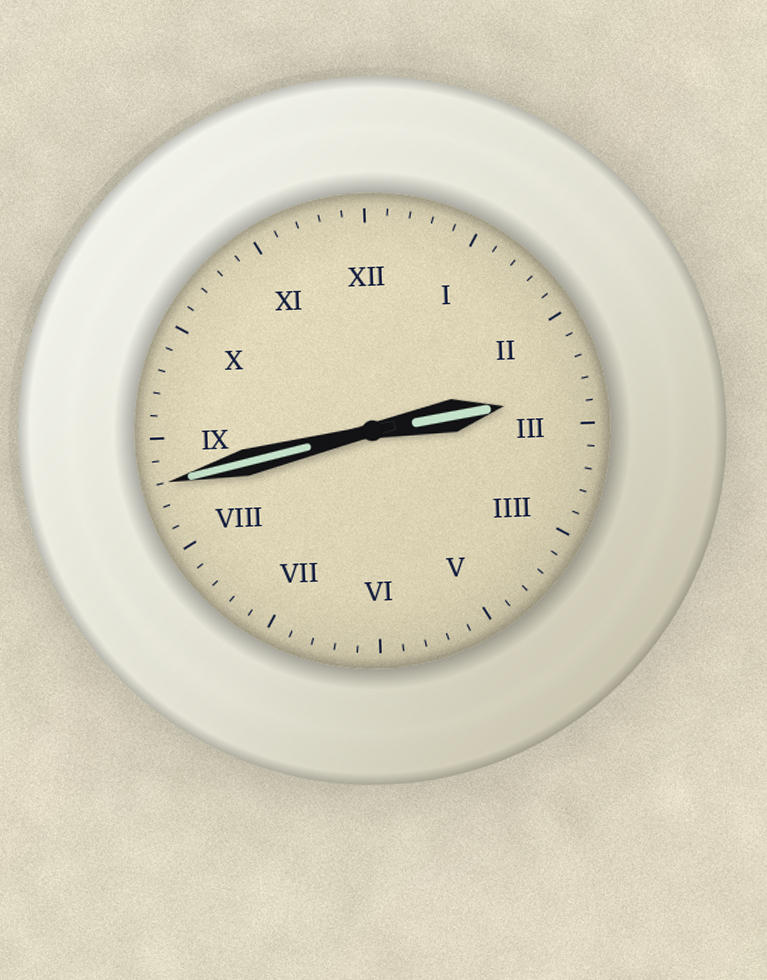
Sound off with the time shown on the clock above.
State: 2:43
